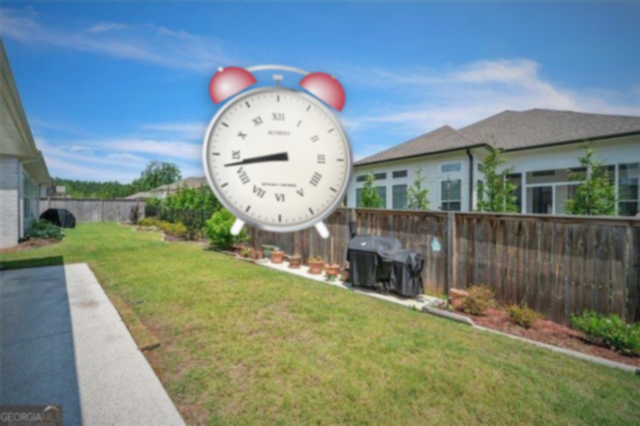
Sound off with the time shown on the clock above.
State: 8:43
